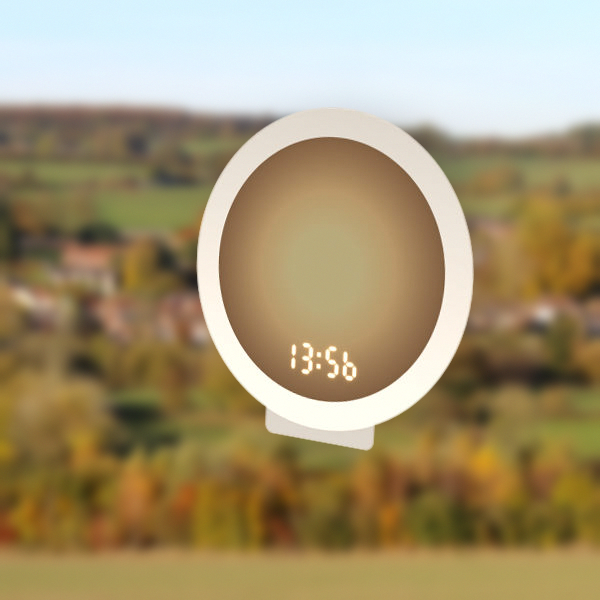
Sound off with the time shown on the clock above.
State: 13:56
